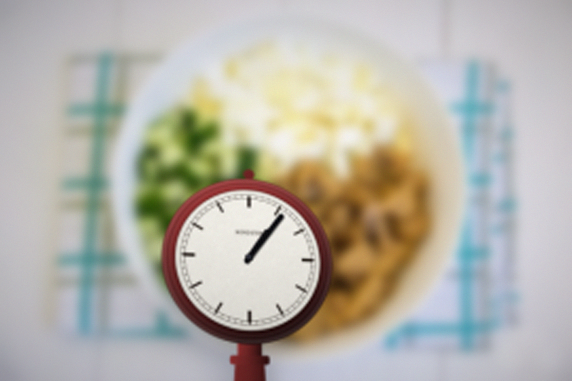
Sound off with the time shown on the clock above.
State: 1:06
